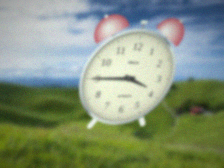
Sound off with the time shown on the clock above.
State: 3:45
